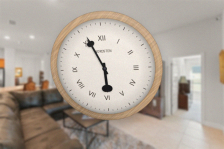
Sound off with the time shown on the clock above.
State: 5:56
